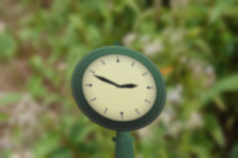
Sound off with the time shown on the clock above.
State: 2:49
